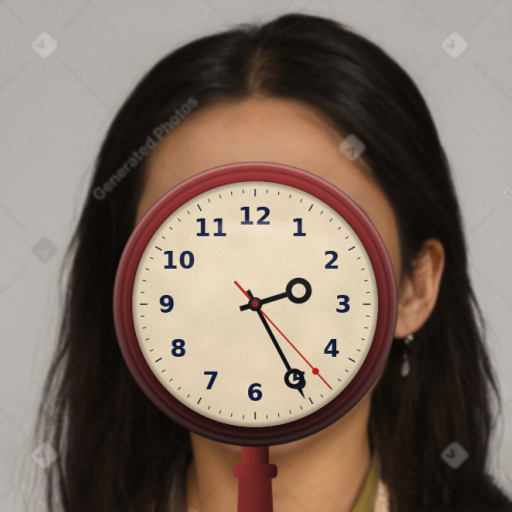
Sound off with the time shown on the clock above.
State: 2:25:23
